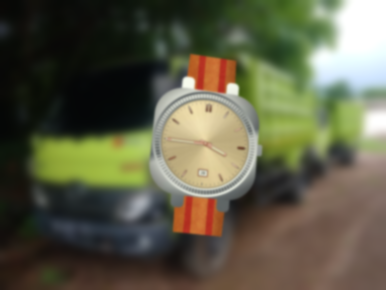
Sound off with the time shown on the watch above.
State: 3:45
